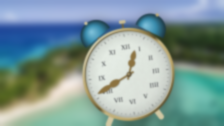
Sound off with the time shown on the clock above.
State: 12:41
